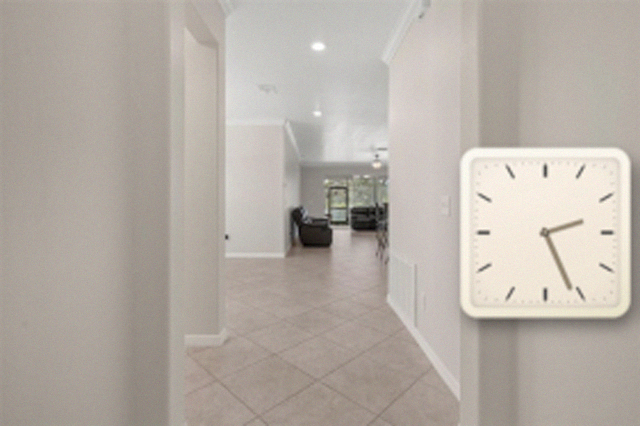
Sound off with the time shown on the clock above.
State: 2:26
